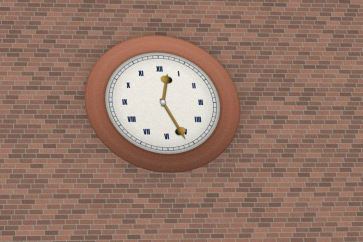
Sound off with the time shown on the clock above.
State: 12:26
